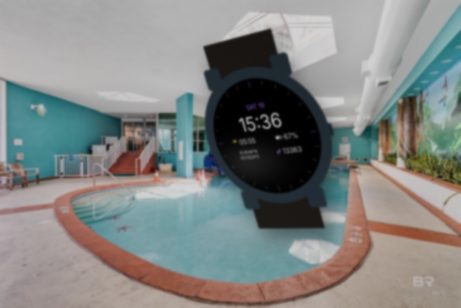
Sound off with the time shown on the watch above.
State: 15:36
